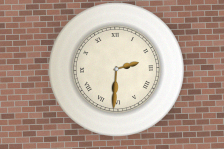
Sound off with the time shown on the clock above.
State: 2:31
